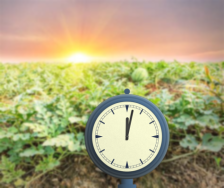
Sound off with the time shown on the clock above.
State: 12:02
